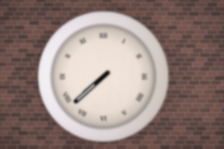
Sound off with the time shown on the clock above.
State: 7:38
